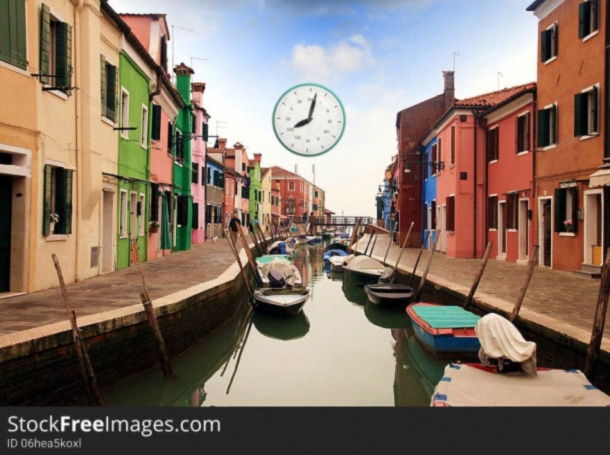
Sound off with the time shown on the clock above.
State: 8:02
